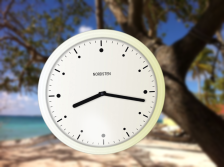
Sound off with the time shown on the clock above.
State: 8:17
